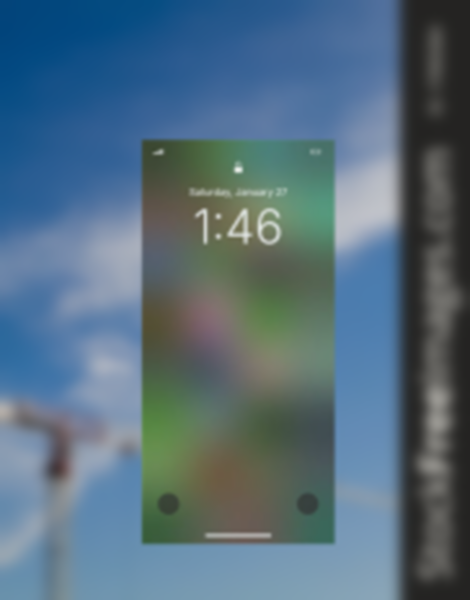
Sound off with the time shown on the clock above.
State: 1:46
